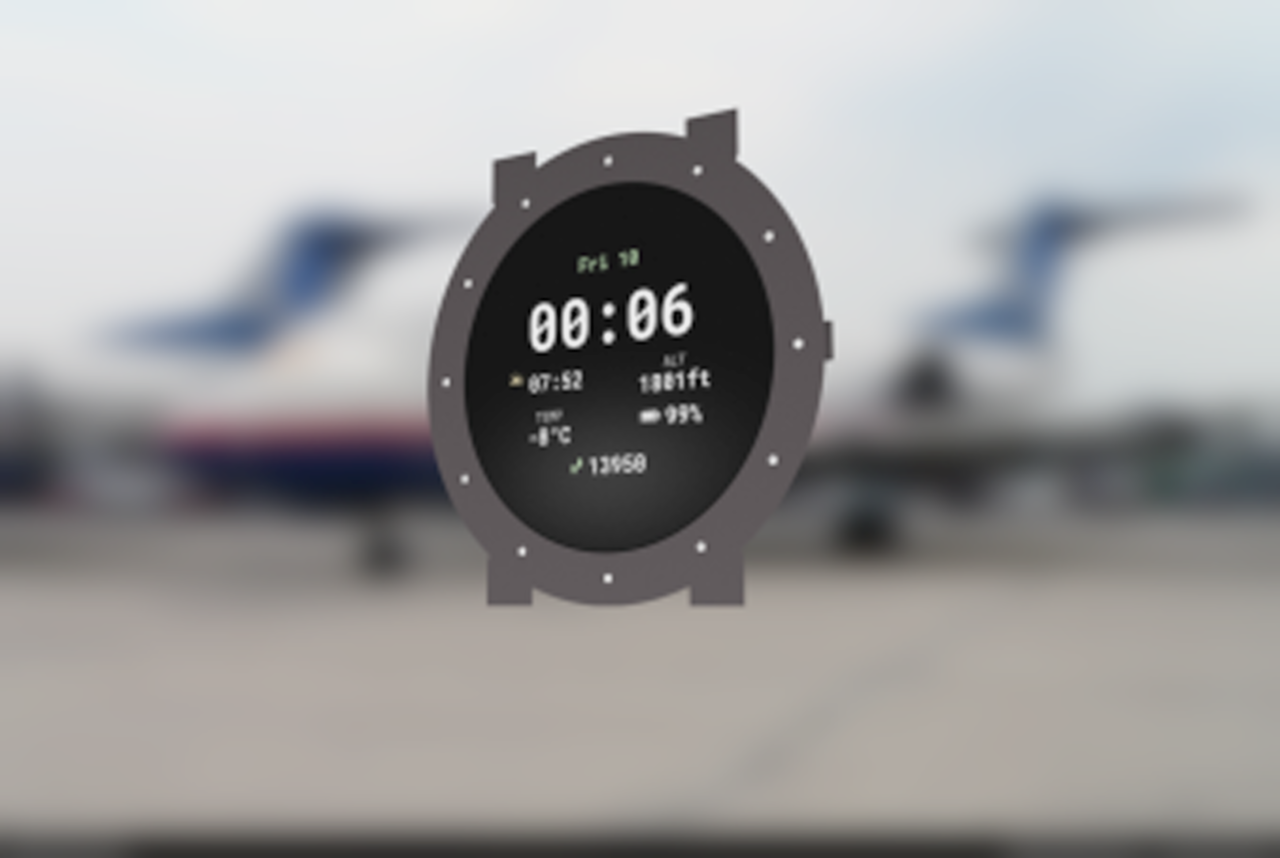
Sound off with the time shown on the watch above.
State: 0:06
